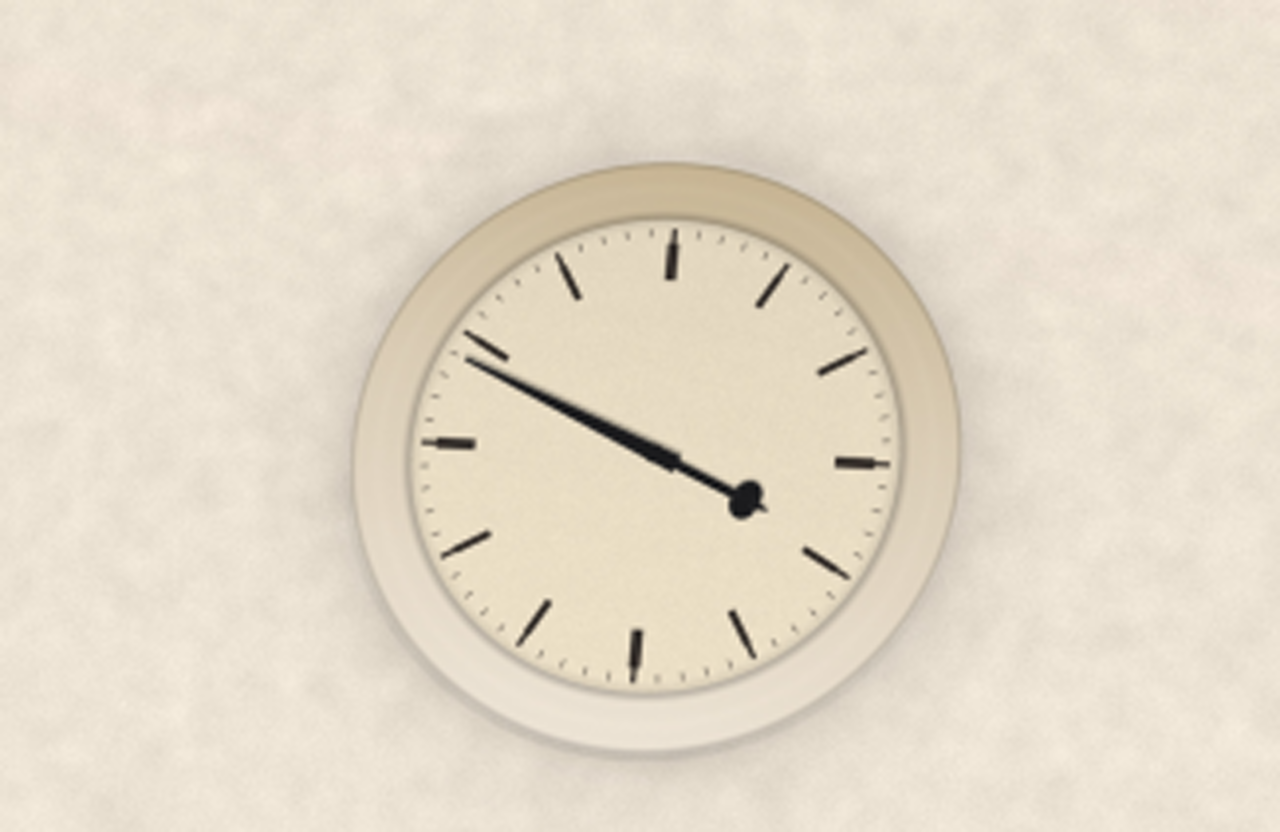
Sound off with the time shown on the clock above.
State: 3:49
